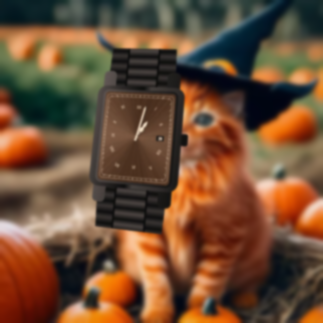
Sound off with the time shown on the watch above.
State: 1:02
